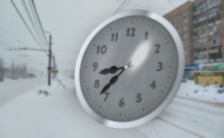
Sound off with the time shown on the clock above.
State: 8:37
